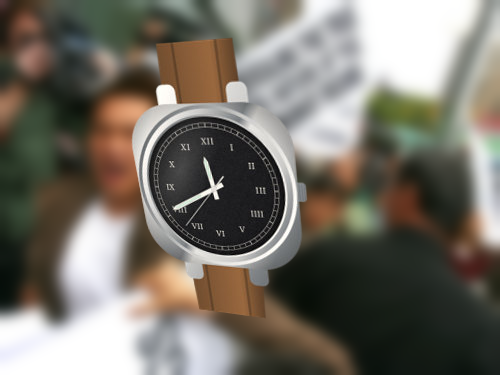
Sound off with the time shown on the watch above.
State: 11:40:37
